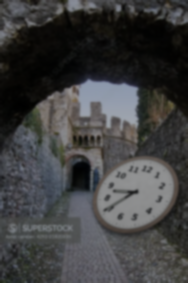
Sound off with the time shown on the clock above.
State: 8:36
